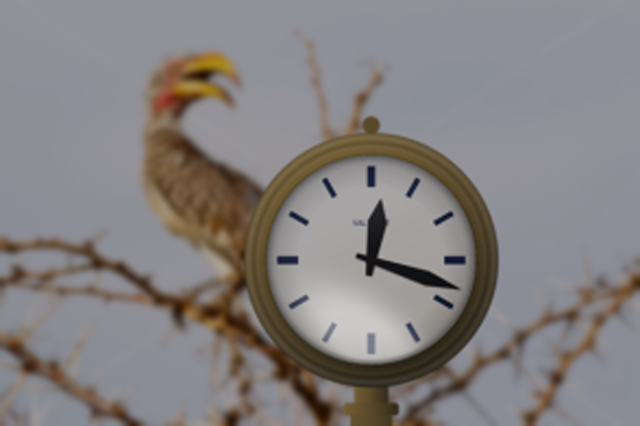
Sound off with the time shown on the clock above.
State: 12:18
